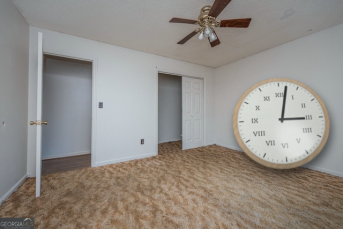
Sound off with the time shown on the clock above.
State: 3:02
